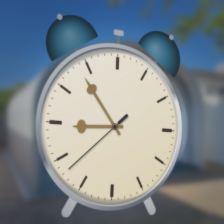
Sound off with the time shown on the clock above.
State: 8:53:38
